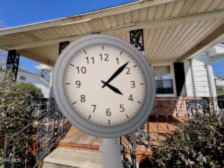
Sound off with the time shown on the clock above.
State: 4:08
